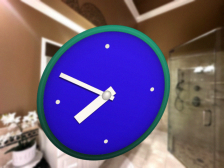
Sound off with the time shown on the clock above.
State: 7:50
